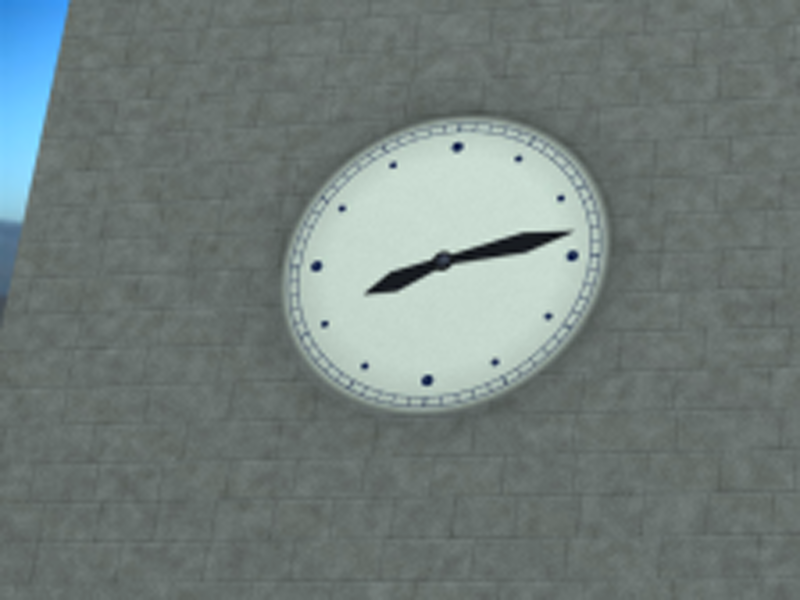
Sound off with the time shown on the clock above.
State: 8:13
